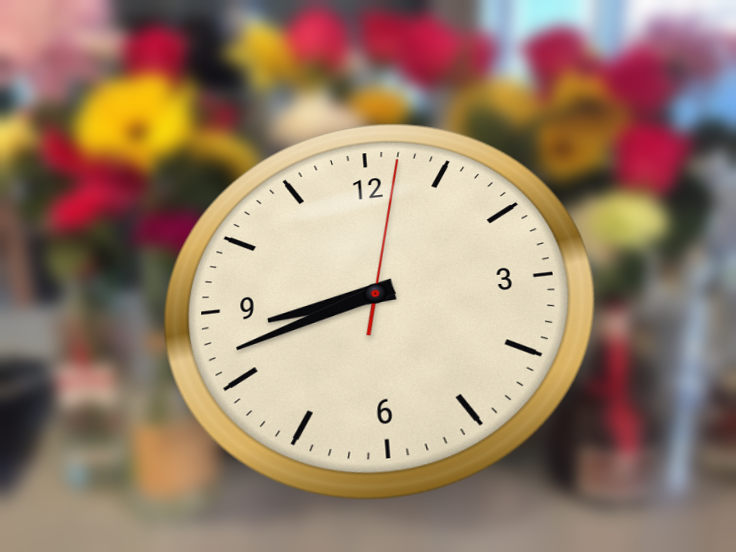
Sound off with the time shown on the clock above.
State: 8:42:02
